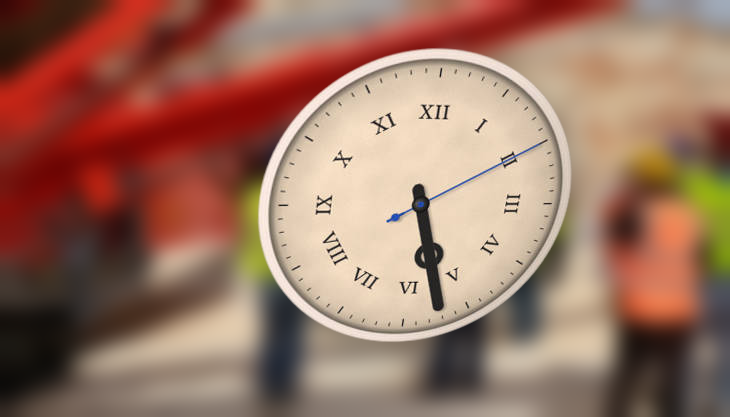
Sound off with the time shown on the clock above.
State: 5:27:10
